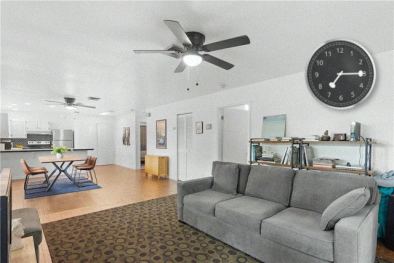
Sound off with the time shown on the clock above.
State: 7:15
